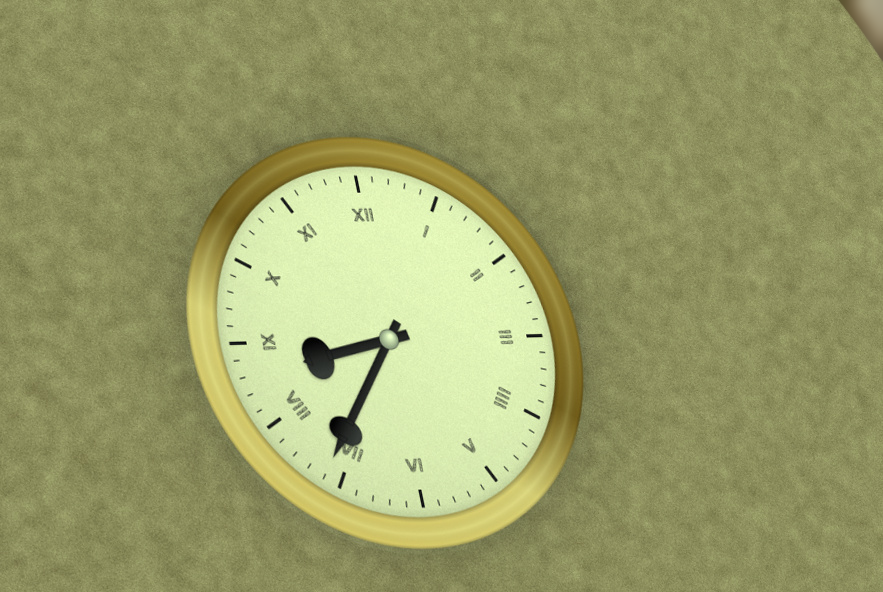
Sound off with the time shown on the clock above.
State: 8:36
